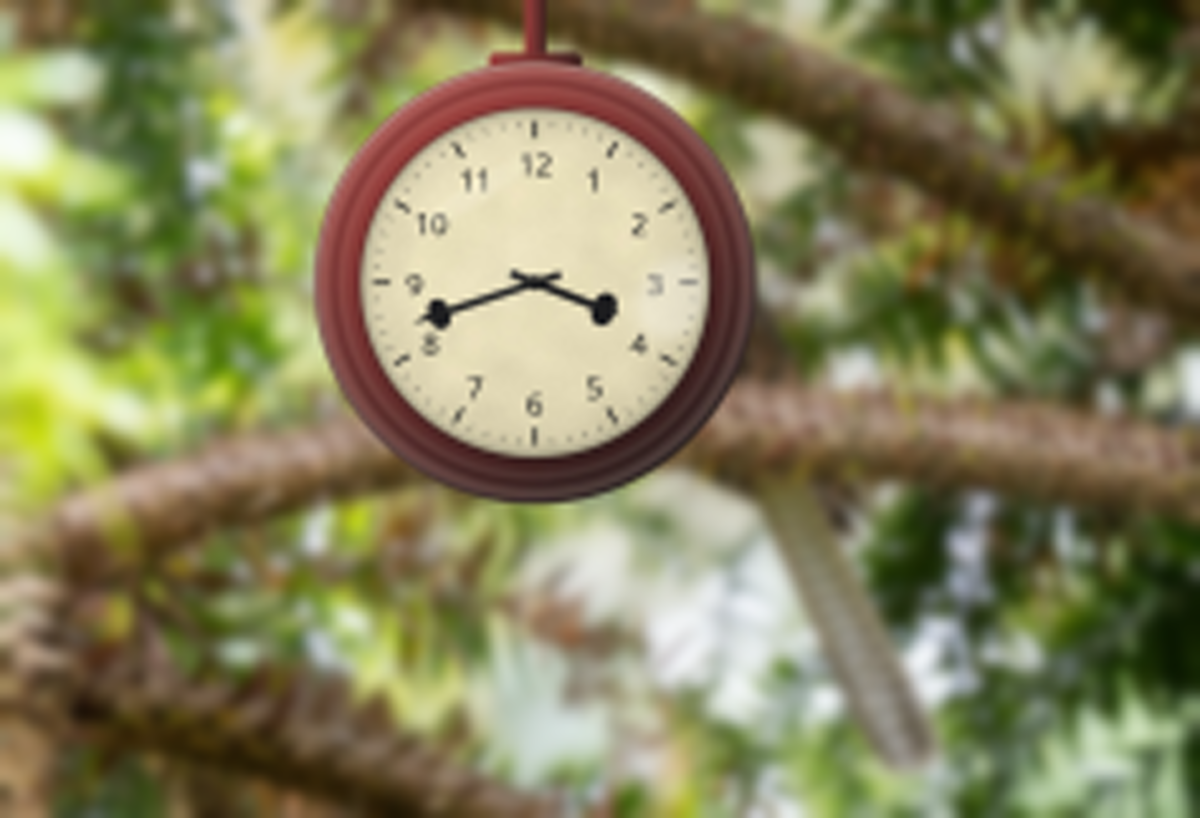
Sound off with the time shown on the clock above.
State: 3:42
